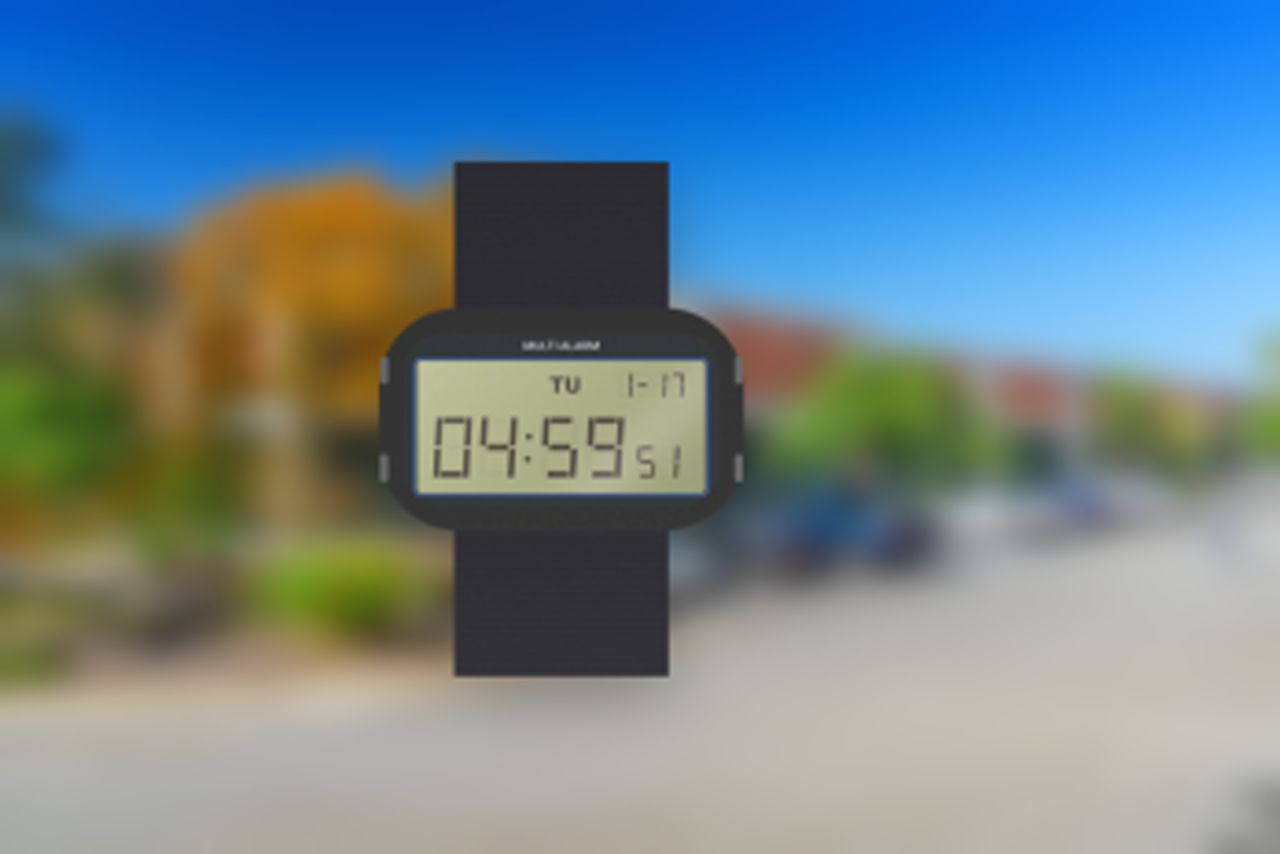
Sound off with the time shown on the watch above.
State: 4:59:51
